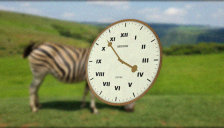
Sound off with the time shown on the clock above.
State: 3:53
